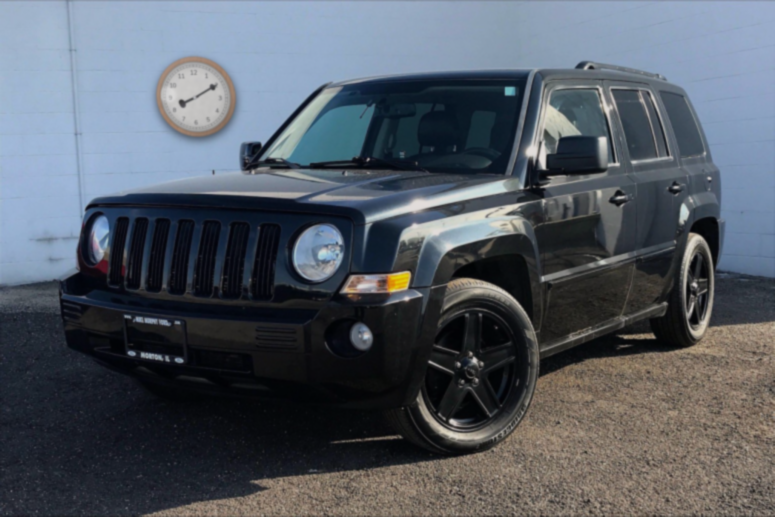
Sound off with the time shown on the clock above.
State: 8:10
